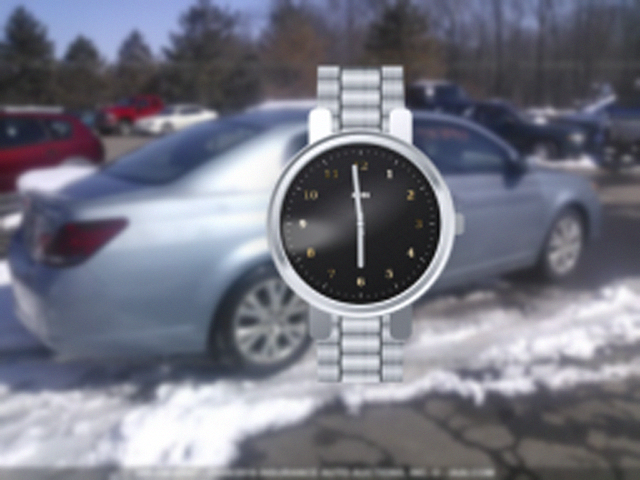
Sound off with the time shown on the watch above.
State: 5:59
